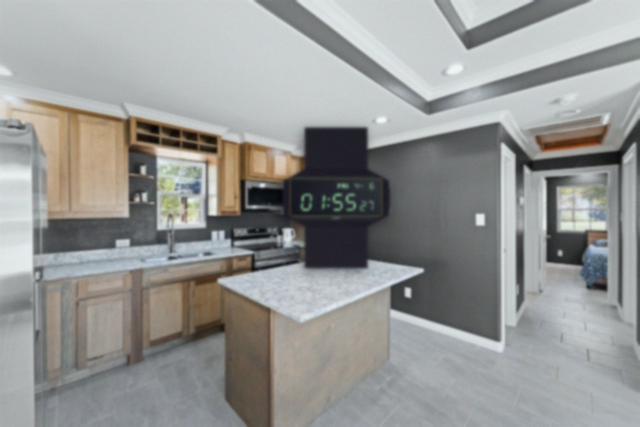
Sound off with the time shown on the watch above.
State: 1:55
